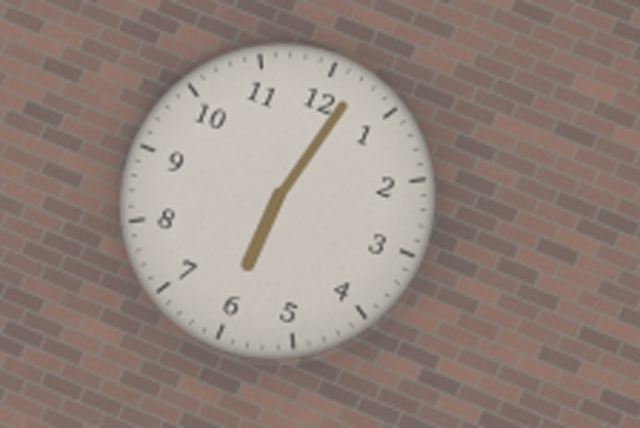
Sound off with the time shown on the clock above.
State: 6:02
